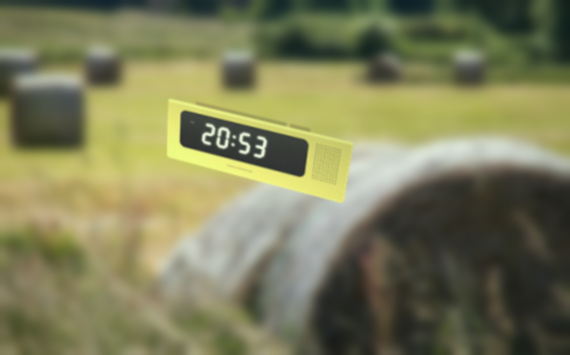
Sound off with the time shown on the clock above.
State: 20:53
